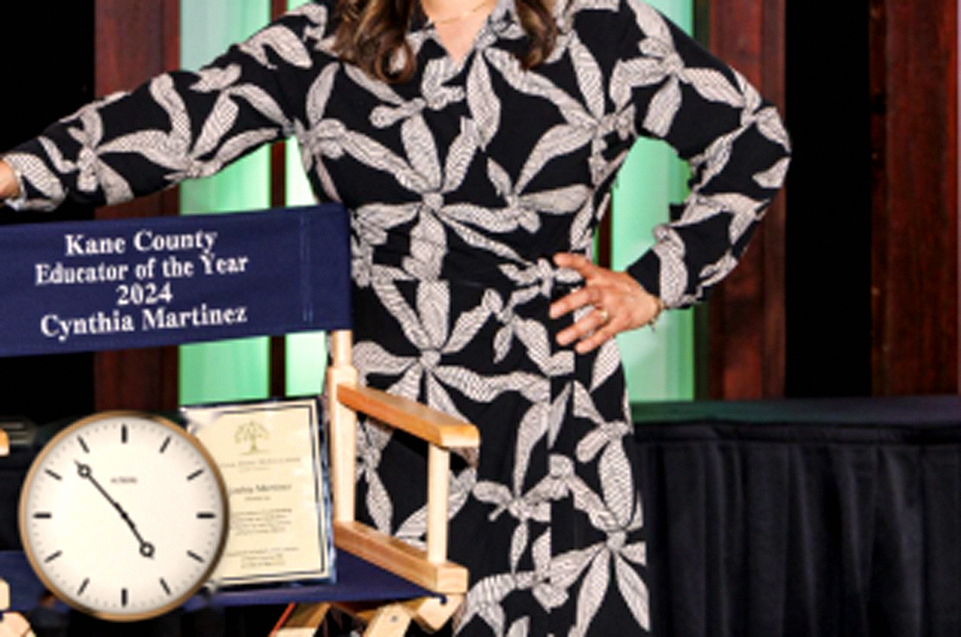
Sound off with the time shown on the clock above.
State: 4:53
